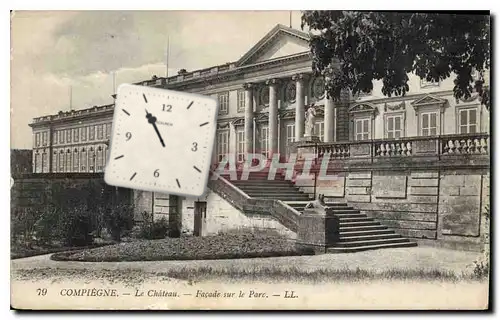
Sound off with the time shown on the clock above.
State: 10:54
